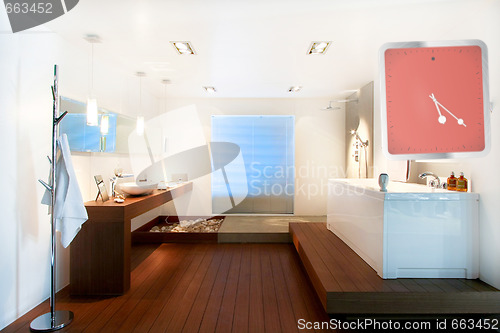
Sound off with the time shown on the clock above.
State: 5:22
